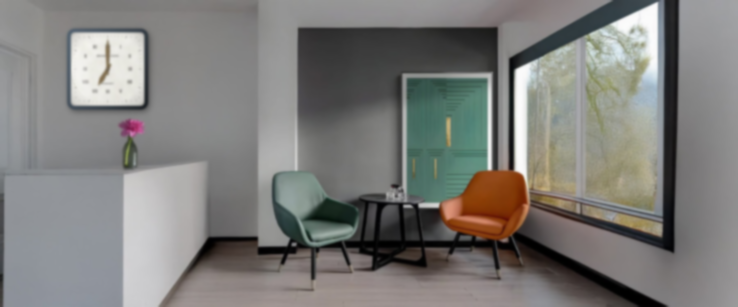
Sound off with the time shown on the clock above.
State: 7:00
